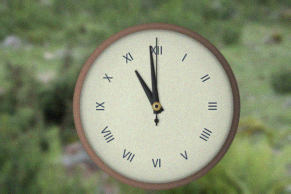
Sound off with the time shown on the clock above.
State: 10:59:00
